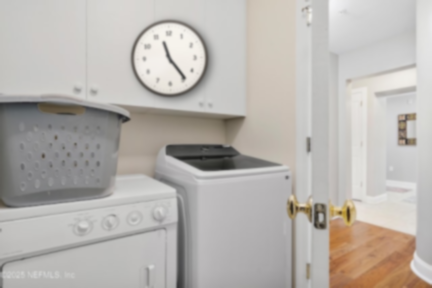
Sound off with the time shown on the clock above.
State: 11:24
